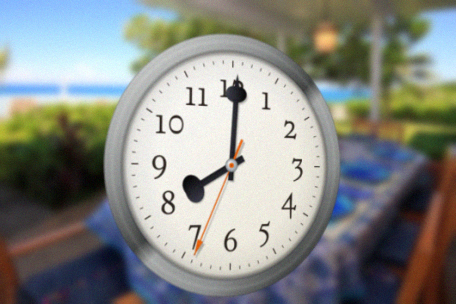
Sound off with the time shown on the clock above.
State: 8:00:34
